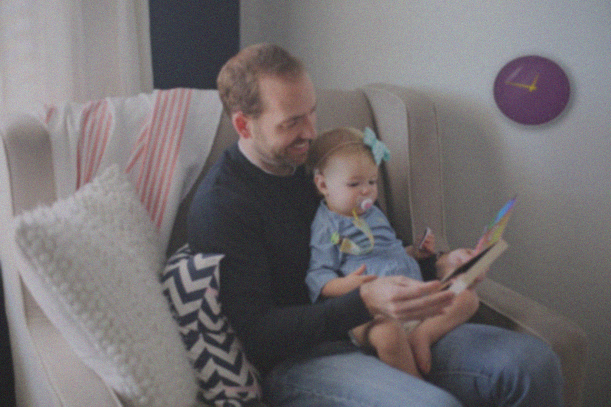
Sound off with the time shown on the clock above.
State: 12:47
